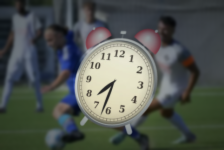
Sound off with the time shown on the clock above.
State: 7:32
